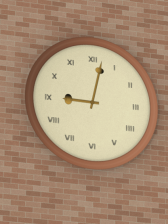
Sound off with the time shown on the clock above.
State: 9:02
